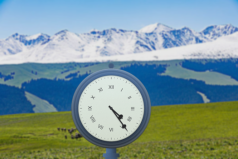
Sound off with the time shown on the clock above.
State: 4:24
